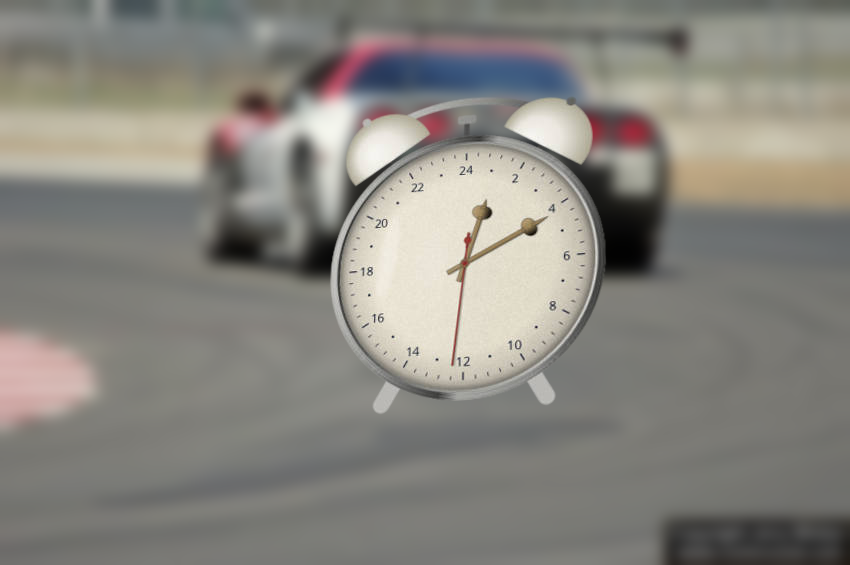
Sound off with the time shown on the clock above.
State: 1:10:31
